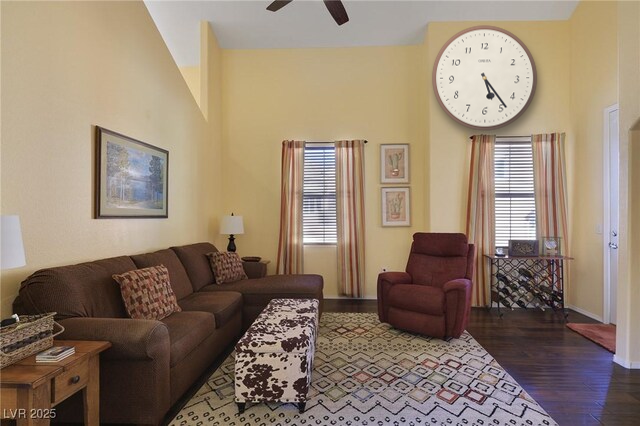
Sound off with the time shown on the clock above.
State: 5:24
